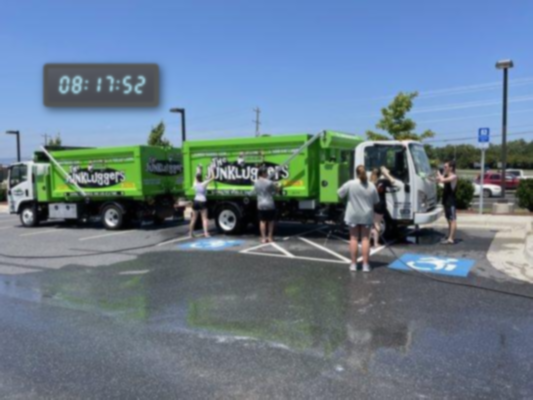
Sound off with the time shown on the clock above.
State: 8:17:52
